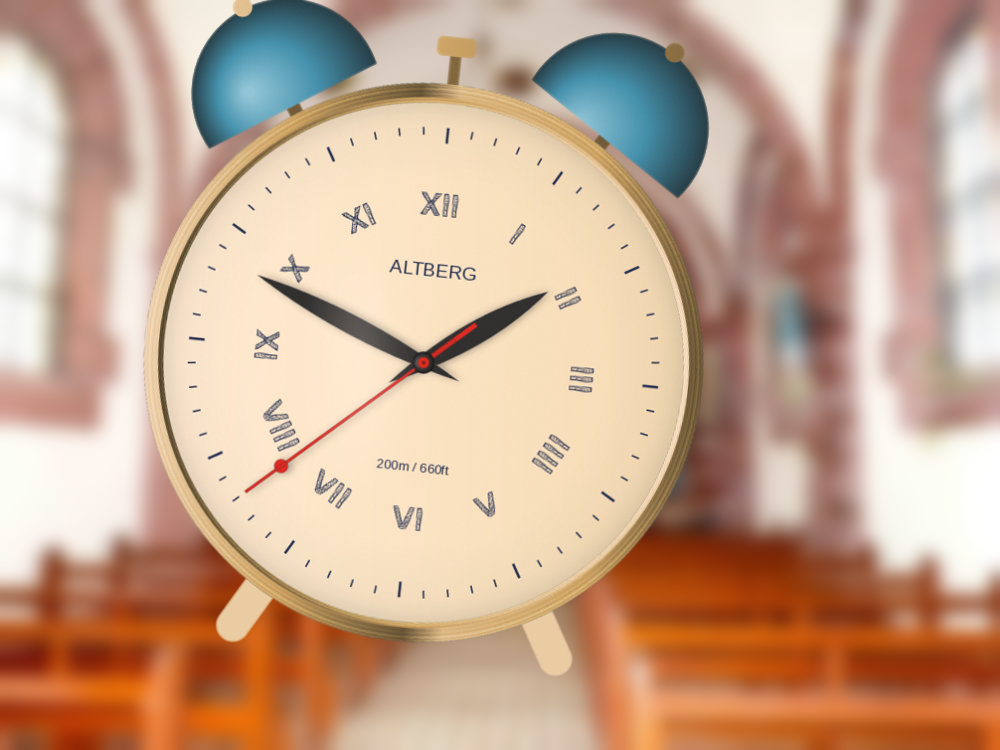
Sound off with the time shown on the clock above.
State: 1:48:38
